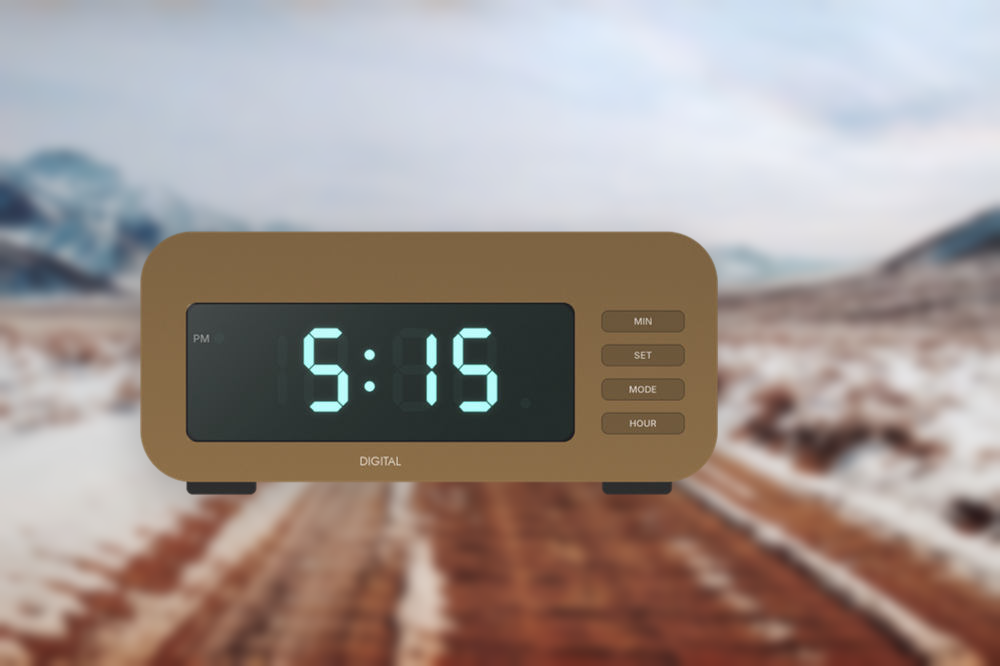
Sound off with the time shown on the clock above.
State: 5:15
